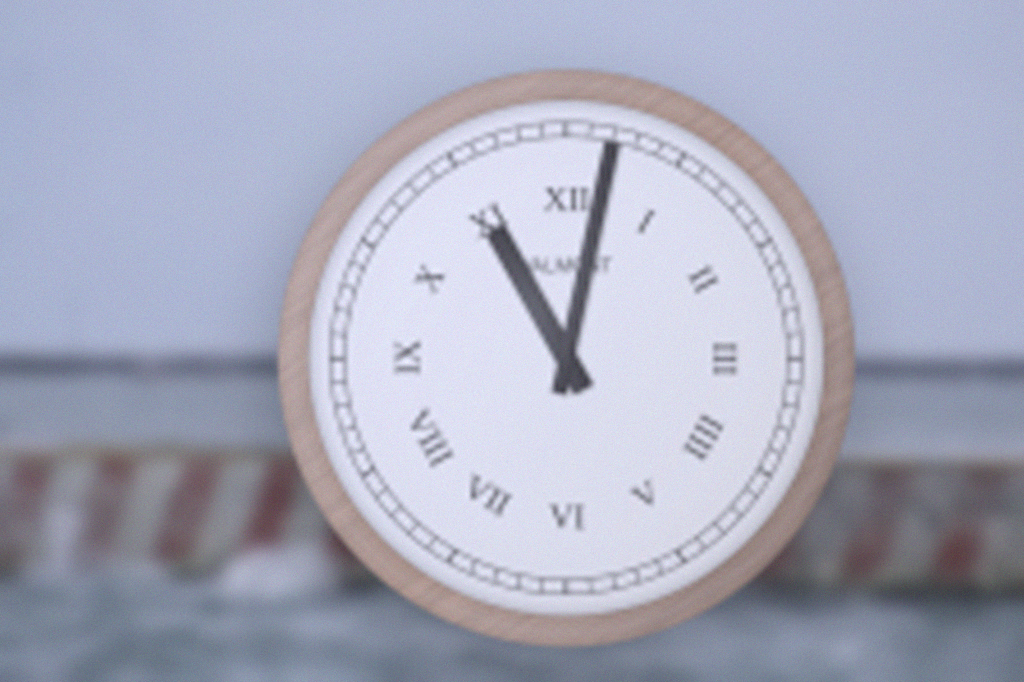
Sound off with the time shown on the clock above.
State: 11:02
